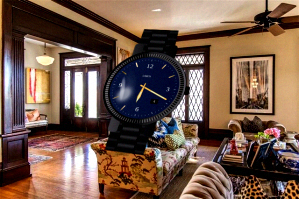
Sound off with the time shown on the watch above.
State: 6:19
